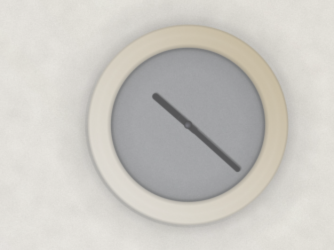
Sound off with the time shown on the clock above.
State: 10:22
